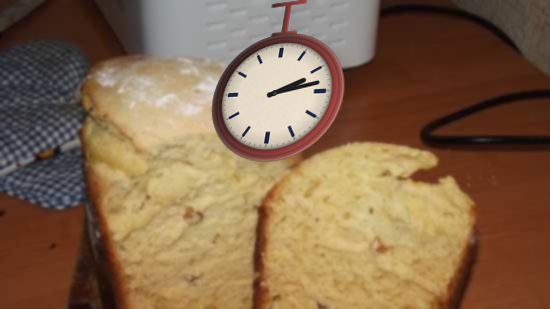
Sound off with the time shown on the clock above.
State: 2:13
